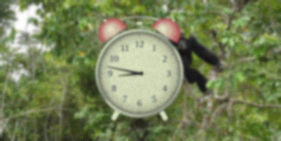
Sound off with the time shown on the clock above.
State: 8:47
